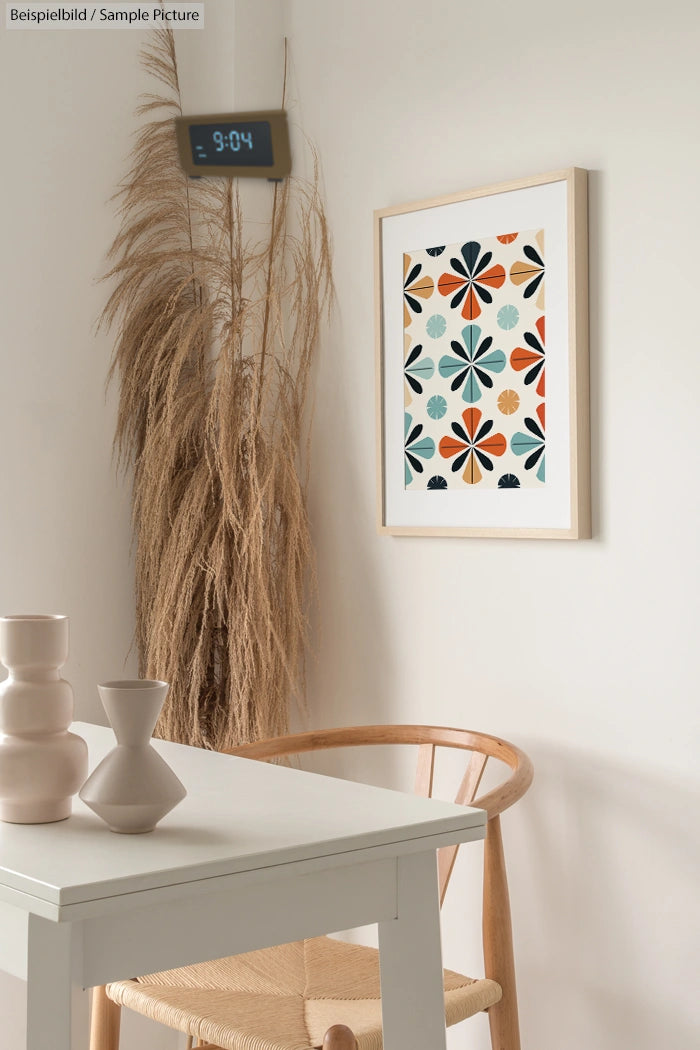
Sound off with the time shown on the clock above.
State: 9:04
